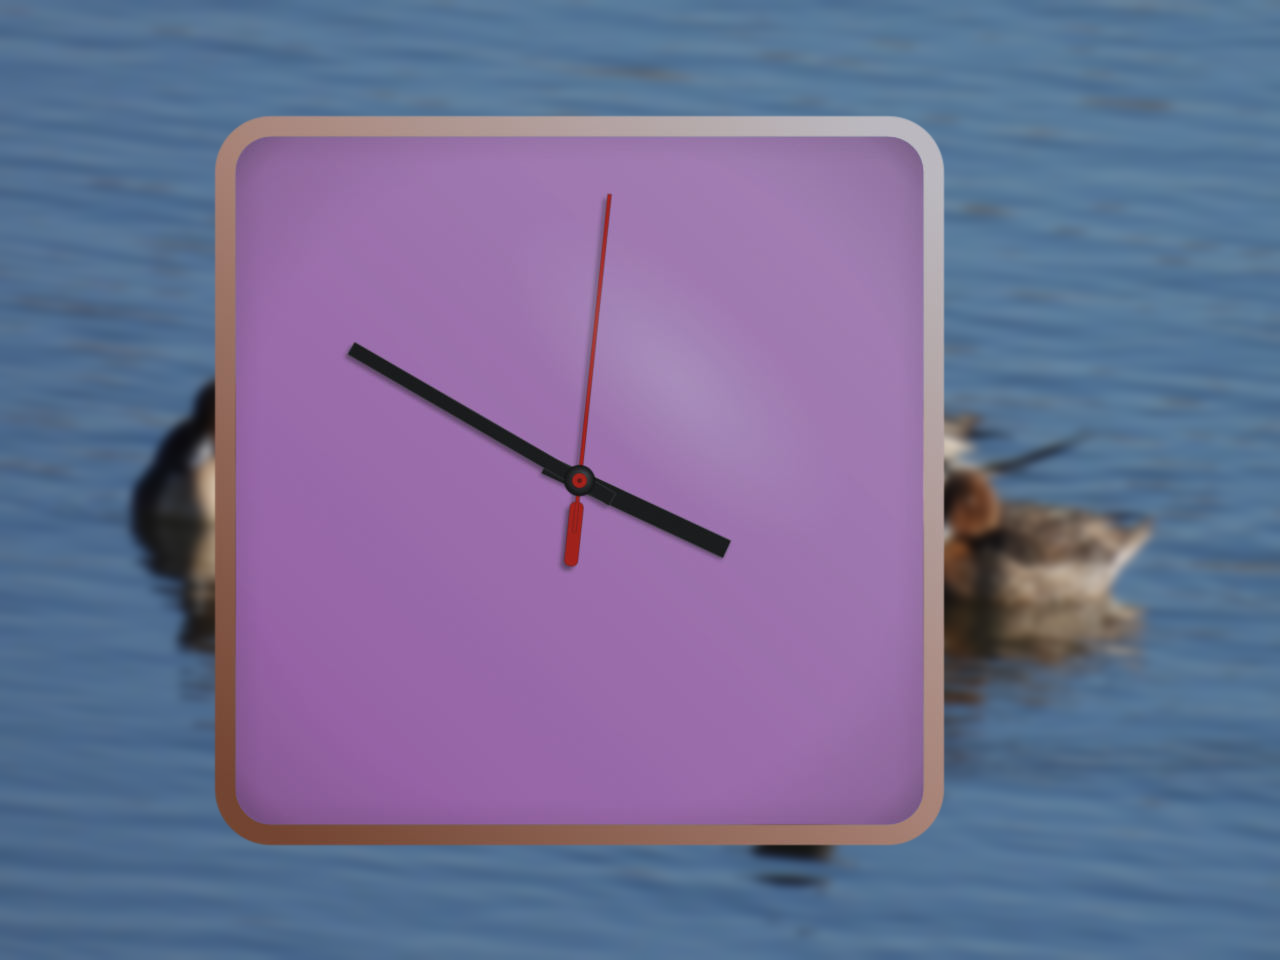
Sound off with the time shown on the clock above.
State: 3:50:01
